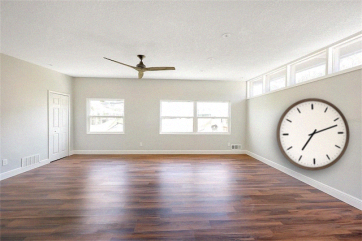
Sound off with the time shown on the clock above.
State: 7:12
